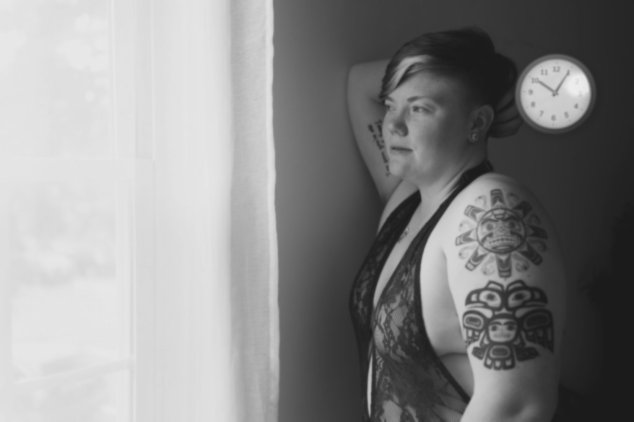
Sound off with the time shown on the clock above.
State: 10:05
